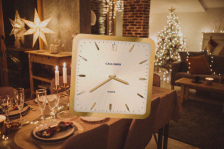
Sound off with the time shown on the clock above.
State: 3:39
